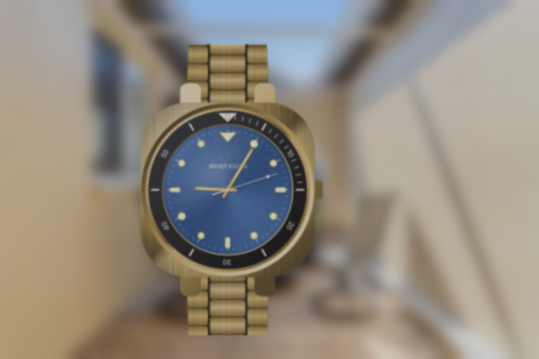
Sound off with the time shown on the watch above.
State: 9:05:12
